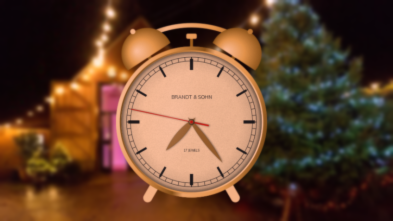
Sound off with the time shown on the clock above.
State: 7:23:47
